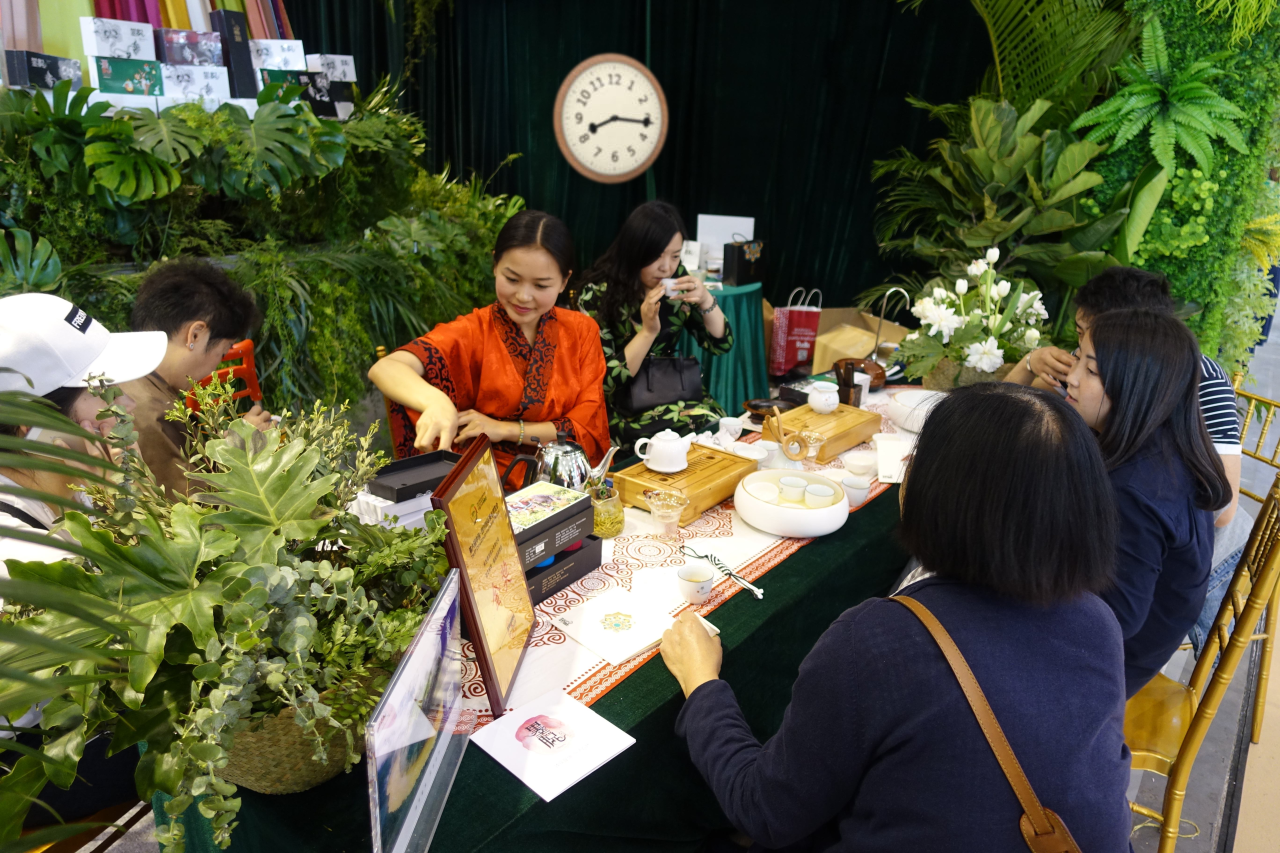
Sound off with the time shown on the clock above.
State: 8:16
